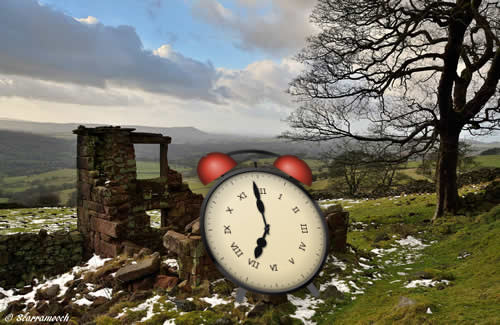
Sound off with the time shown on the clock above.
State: 6:59
